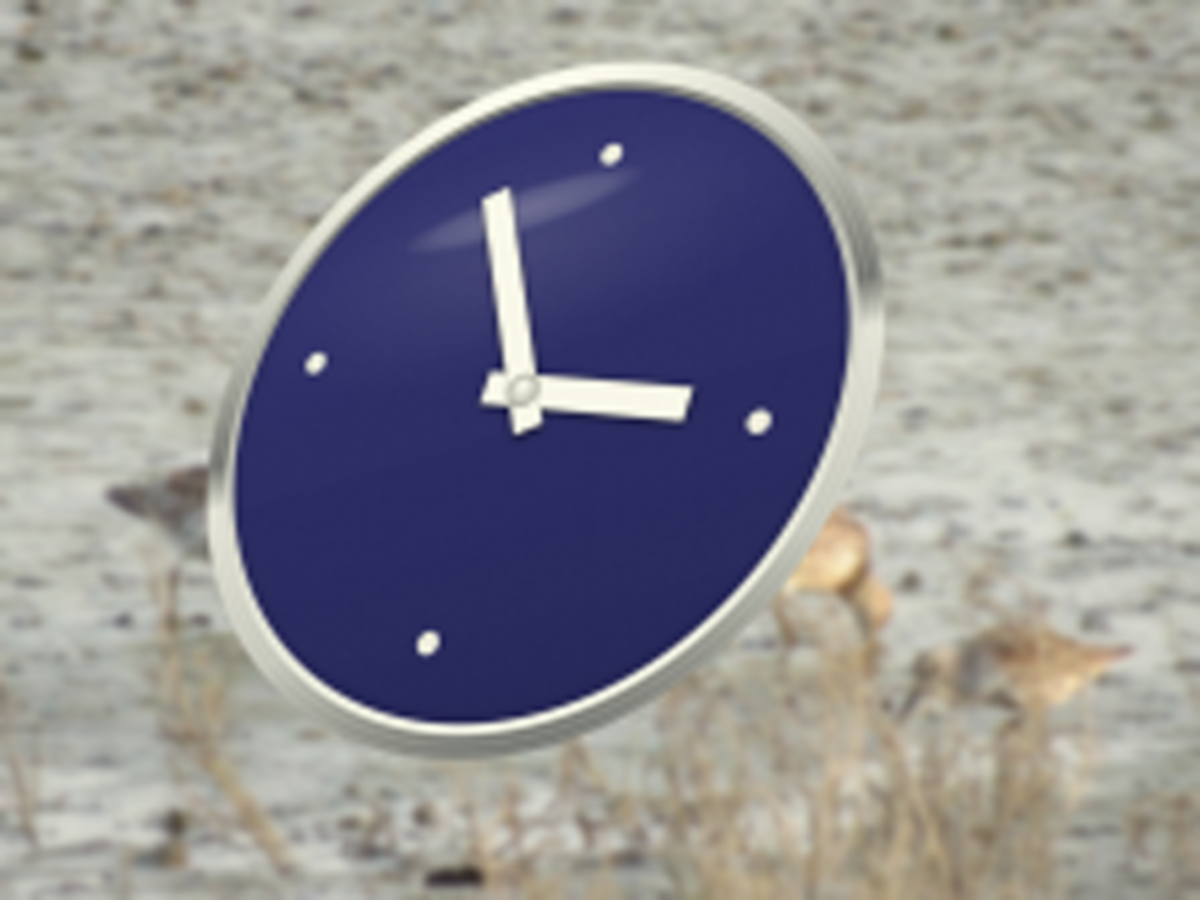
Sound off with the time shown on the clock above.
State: 2:55
